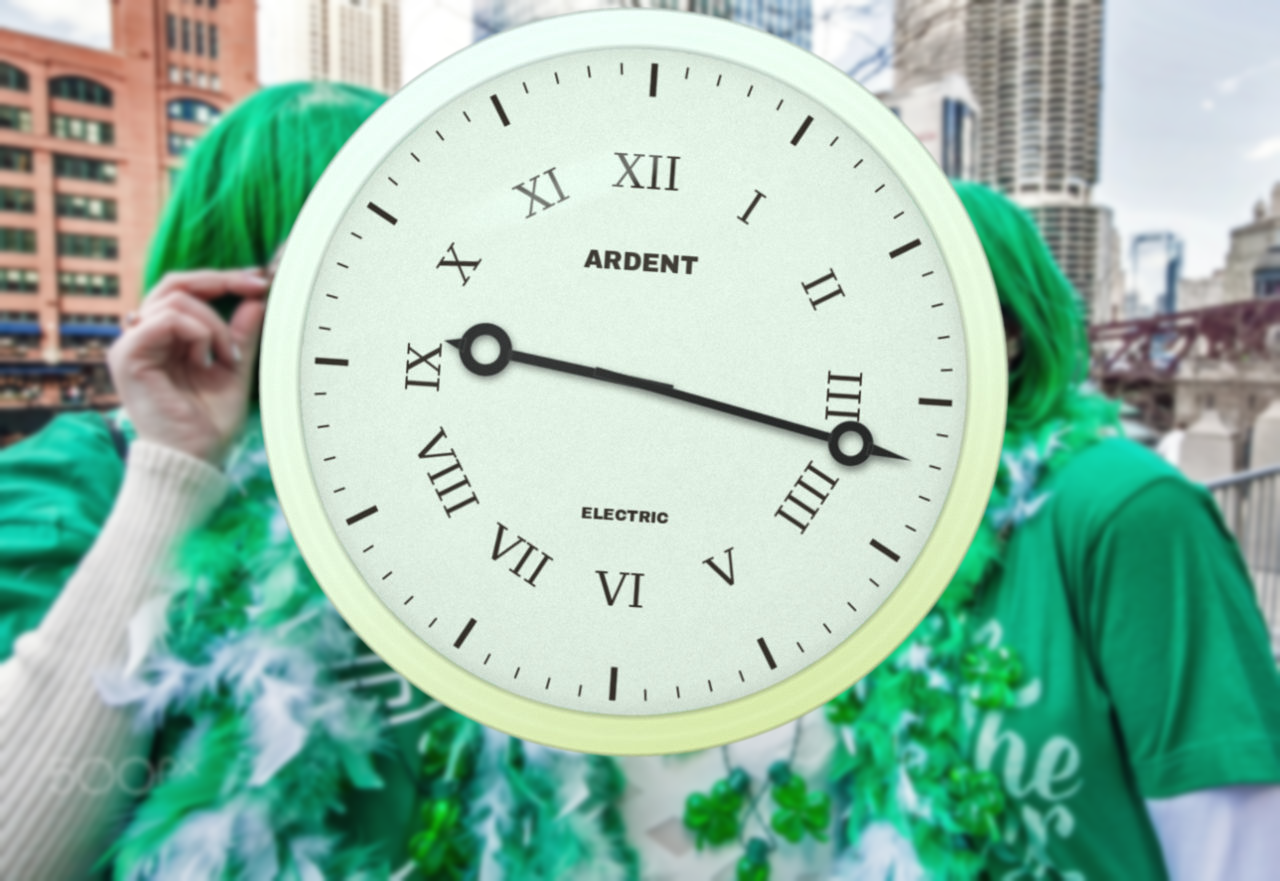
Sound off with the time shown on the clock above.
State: 9:17
